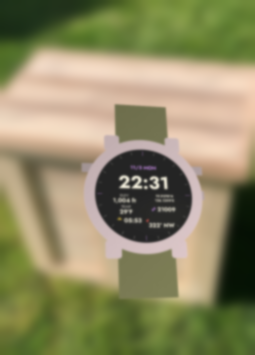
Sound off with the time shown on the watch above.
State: 22:31
